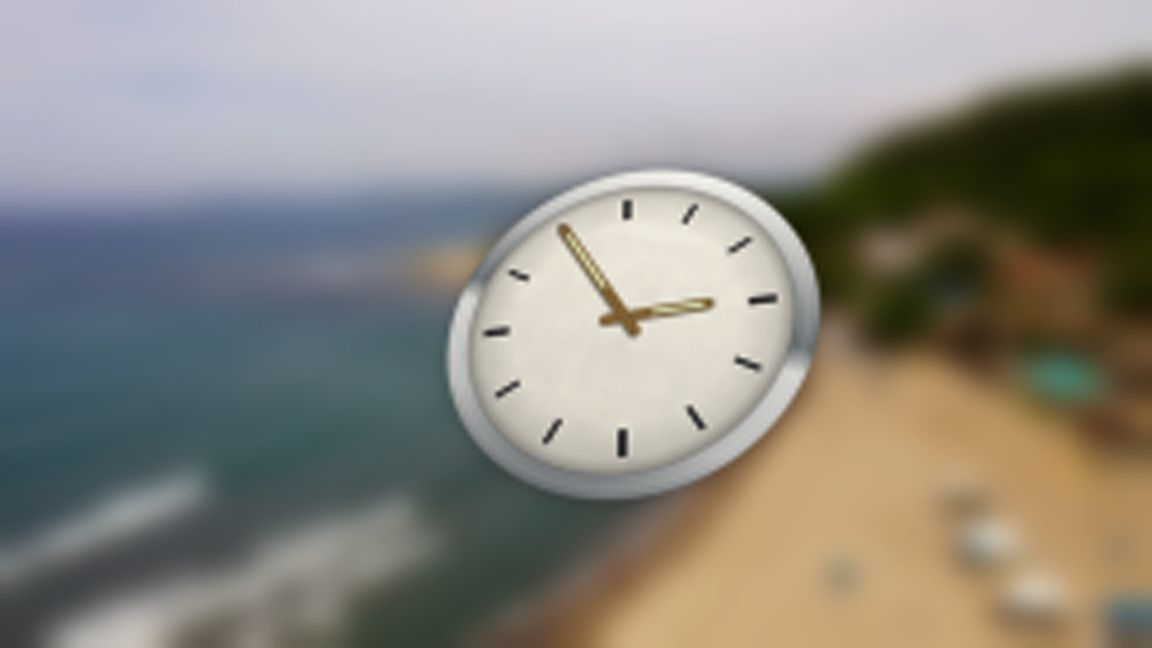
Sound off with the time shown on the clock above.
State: 2:55
